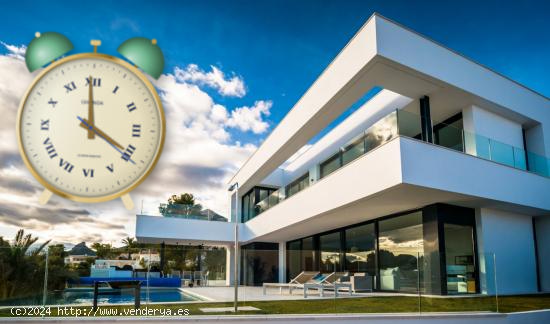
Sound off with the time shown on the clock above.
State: 3:59:21
